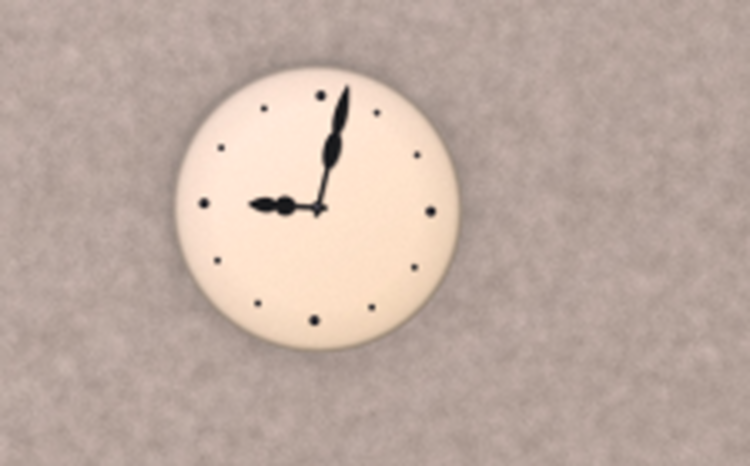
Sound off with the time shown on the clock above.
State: 9:02
